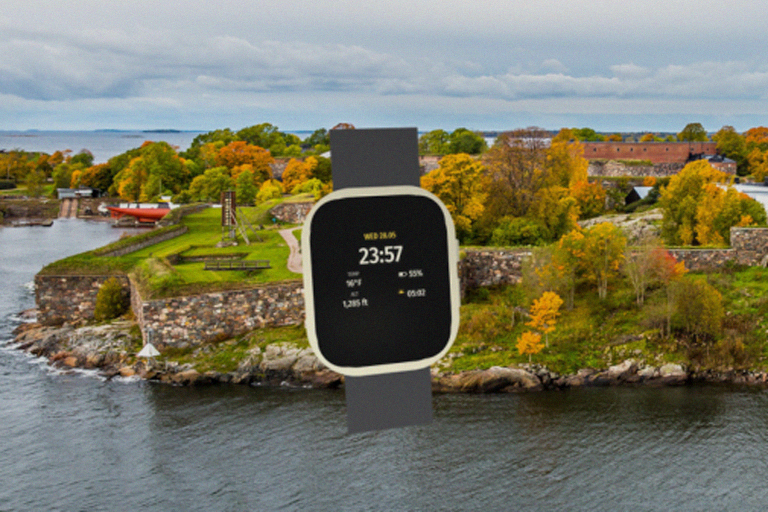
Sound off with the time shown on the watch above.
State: 23:57
